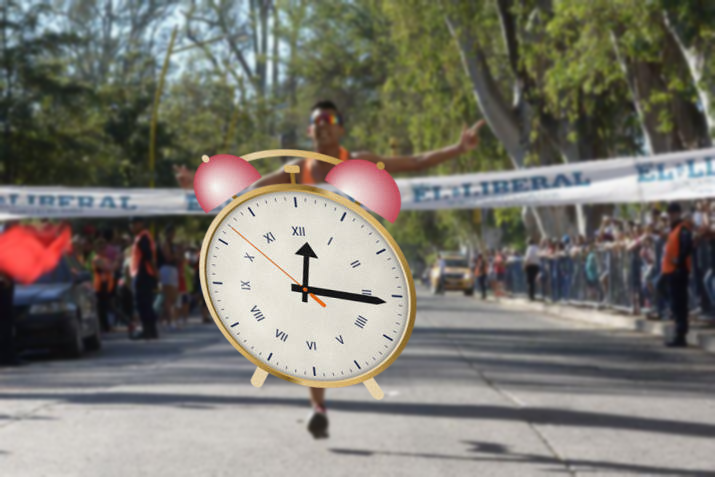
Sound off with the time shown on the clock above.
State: 12:15:52
